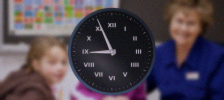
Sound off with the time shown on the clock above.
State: 8:56
